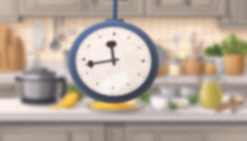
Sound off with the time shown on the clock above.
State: 11:43
